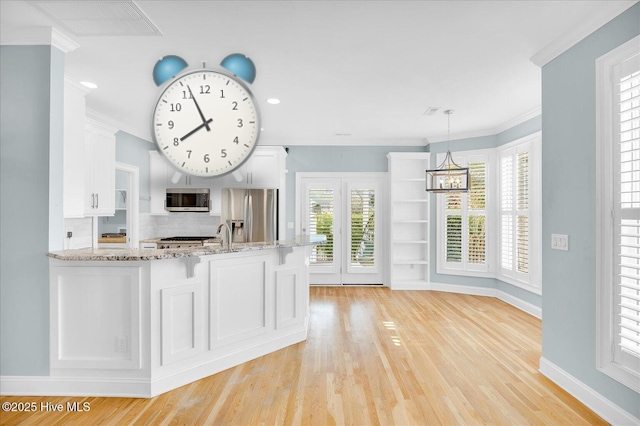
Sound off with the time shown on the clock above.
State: 7:56
